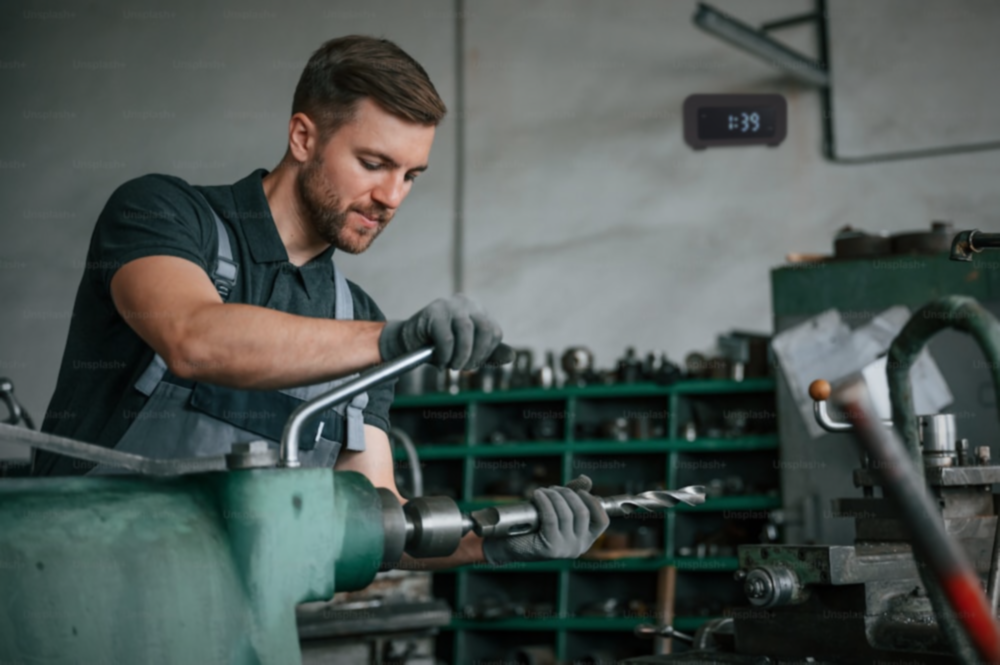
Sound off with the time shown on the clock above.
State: 1:39
